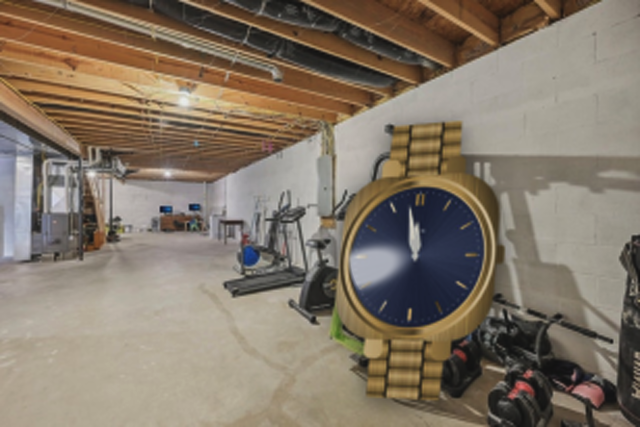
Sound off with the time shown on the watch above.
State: 11:58
